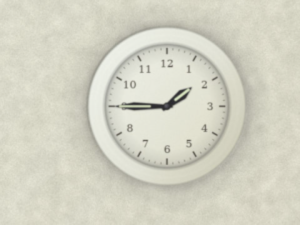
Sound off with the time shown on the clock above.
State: 1:45
